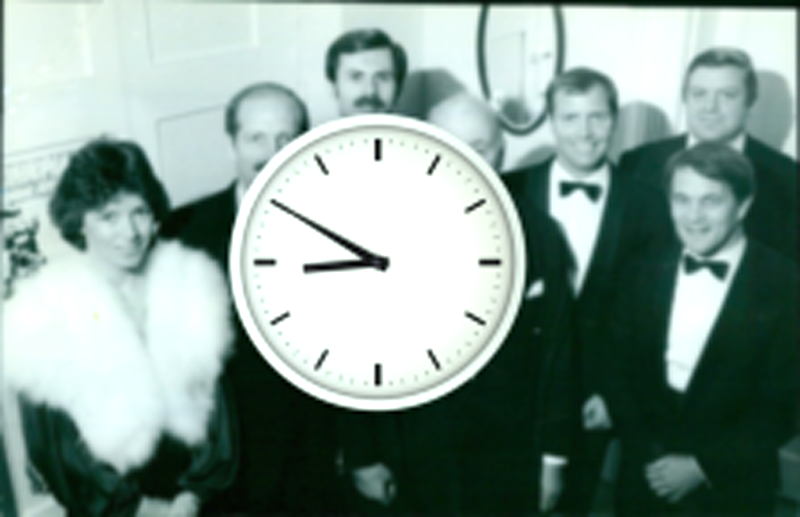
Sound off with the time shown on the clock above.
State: 8:50
